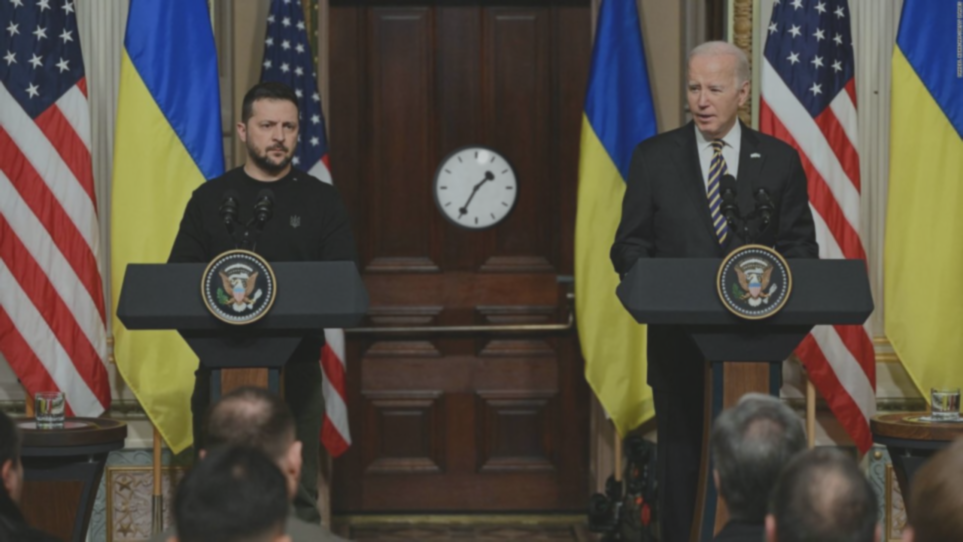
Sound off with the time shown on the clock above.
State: 1:35
